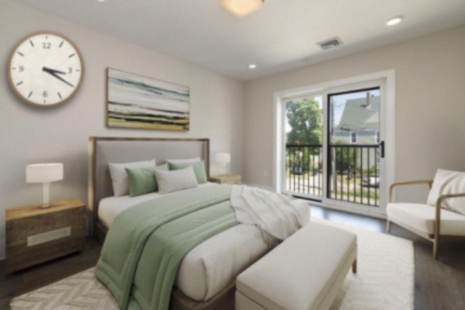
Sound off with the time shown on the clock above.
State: 3:20
